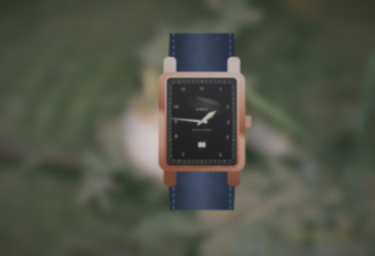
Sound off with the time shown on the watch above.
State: 1:46
